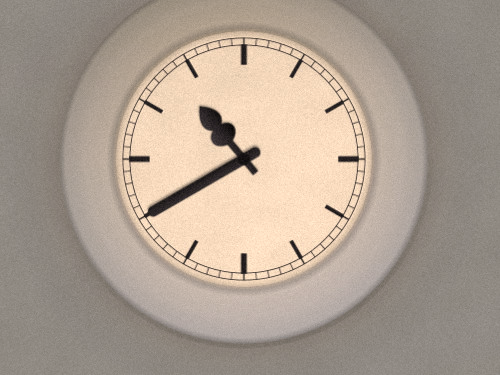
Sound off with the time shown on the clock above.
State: 10:40
